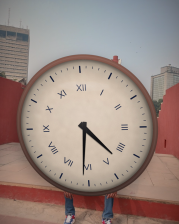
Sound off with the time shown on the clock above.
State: 4:31
